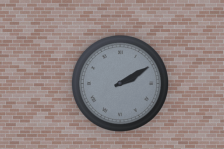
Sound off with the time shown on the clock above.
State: 2:10
